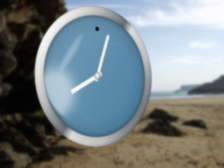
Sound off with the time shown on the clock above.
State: 8:03
